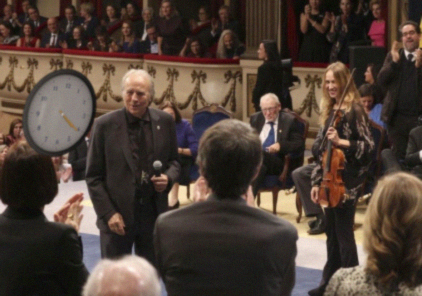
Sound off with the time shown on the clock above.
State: 4:21
